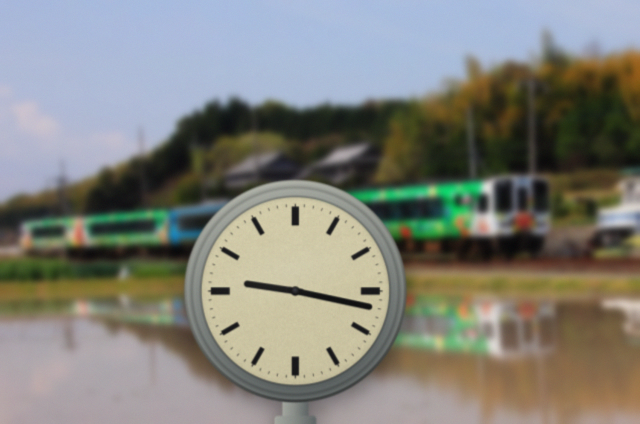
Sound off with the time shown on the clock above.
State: 9:17
